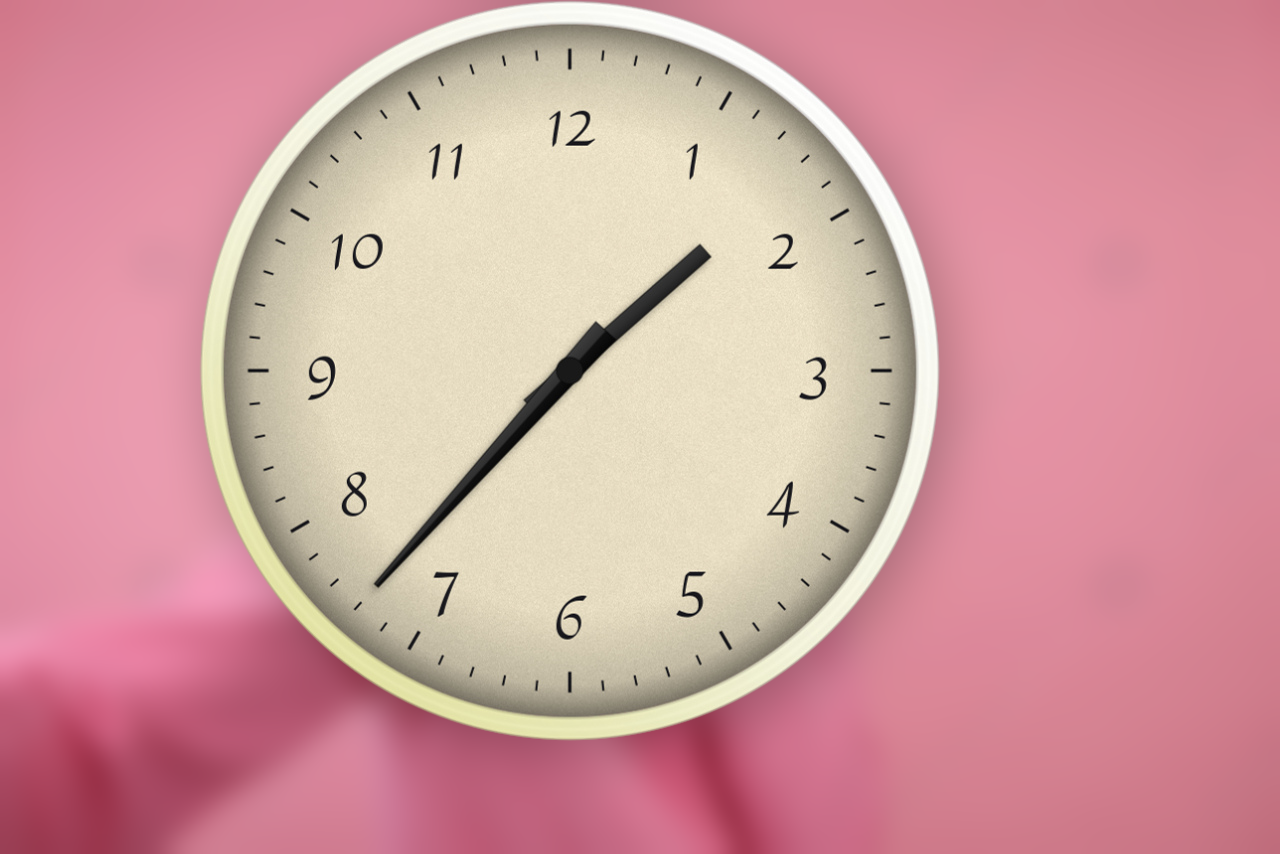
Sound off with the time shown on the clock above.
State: 1:37
